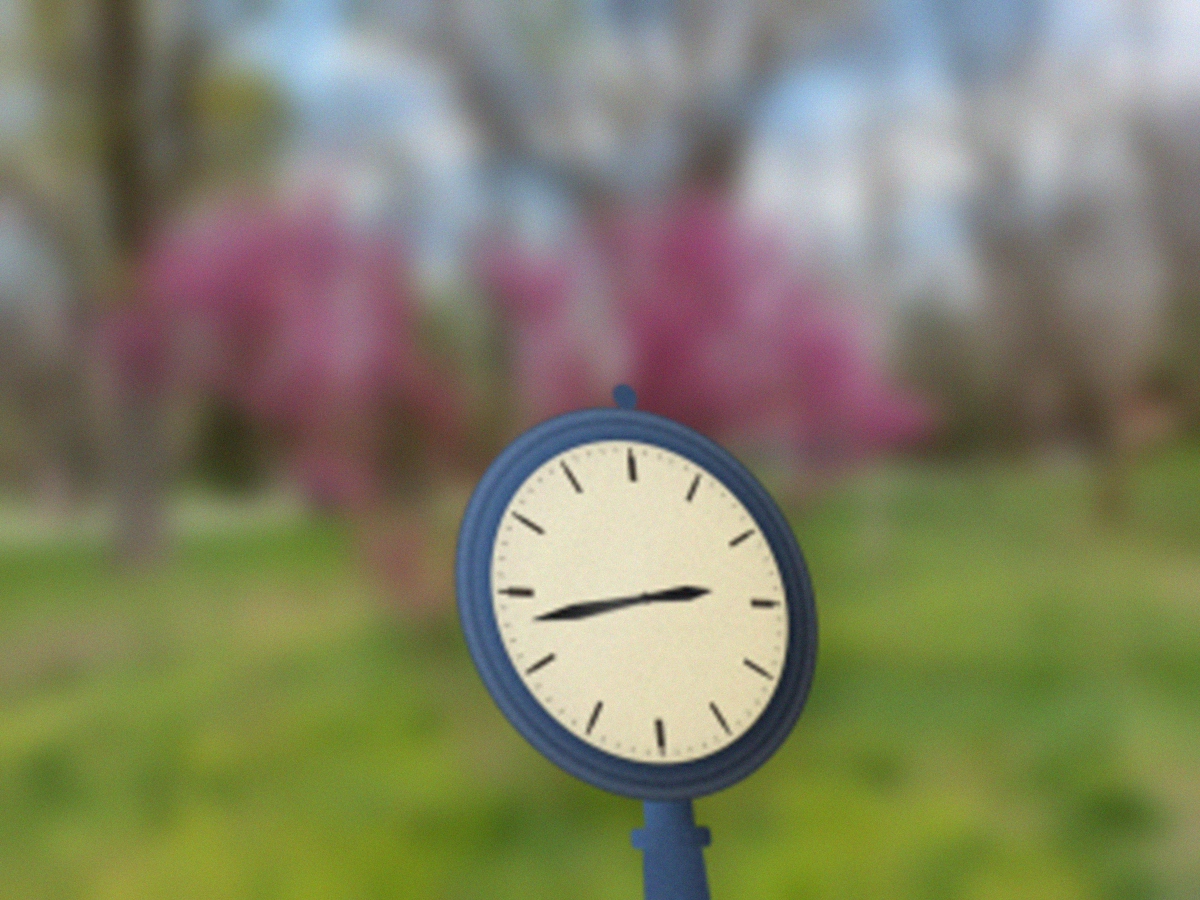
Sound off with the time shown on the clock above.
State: 2:43
